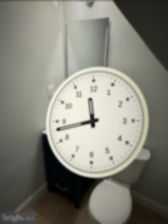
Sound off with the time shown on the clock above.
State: 11:43
